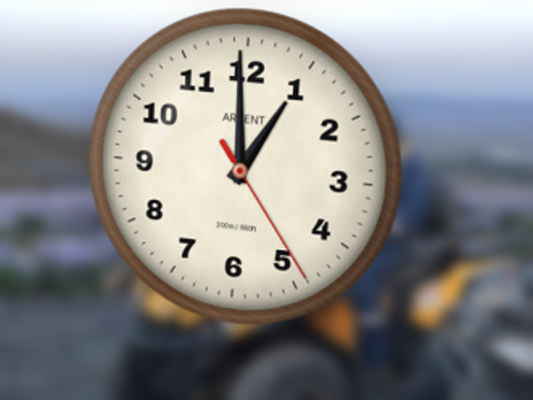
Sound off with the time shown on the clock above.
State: 12:59:24
